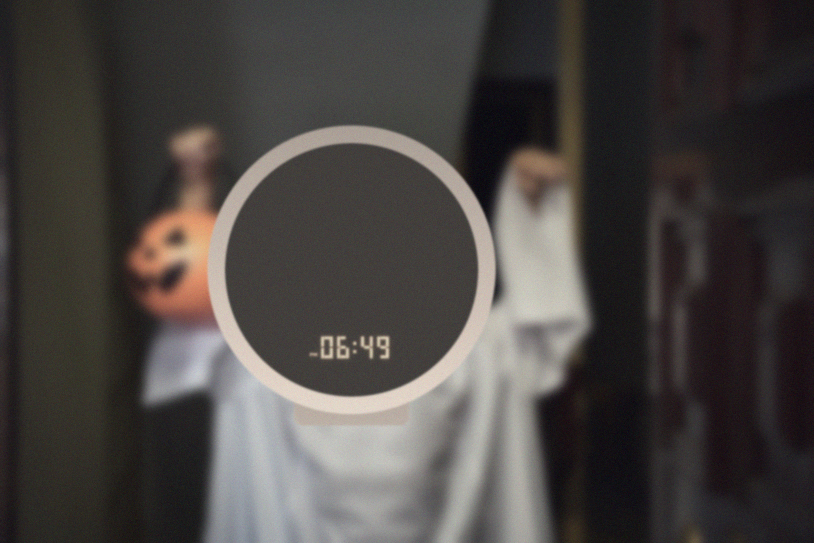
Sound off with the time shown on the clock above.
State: 6:49
